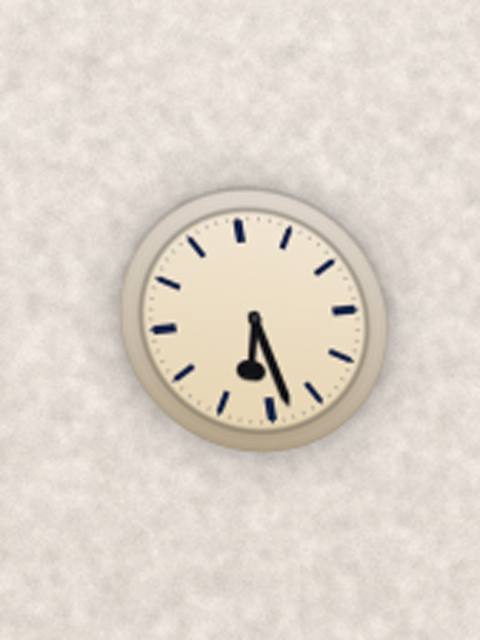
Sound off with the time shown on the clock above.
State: 6:28
